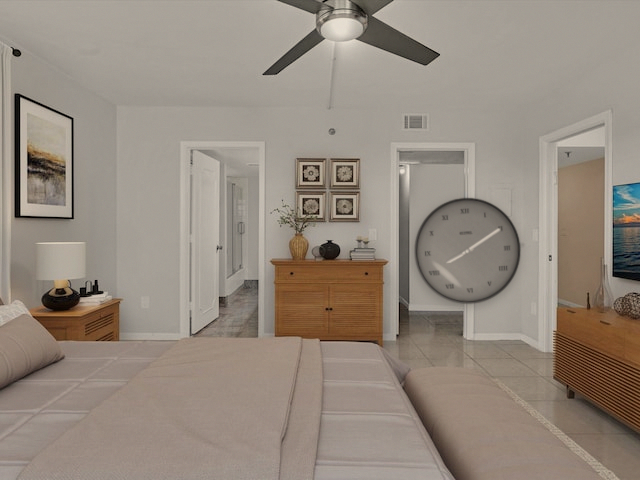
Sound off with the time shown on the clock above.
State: 8:10
